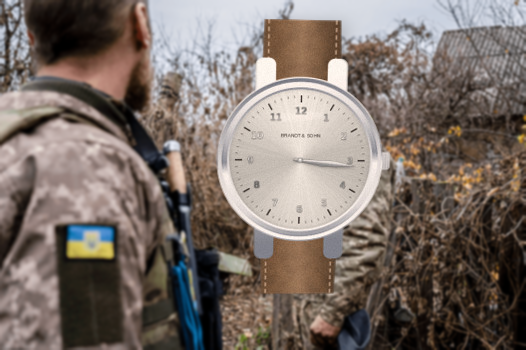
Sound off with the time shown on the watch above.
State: 3:16
